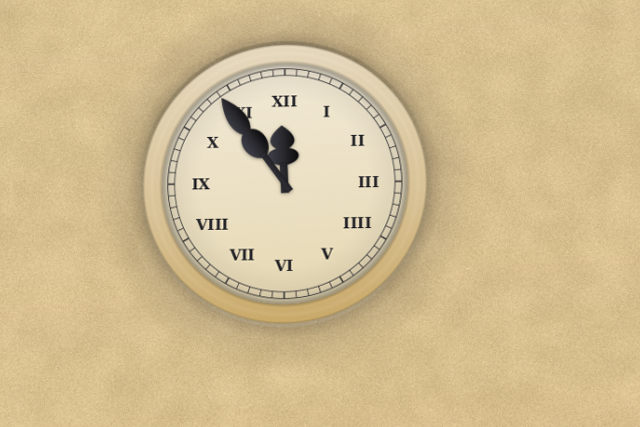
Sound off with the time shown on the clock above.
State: 11:54
